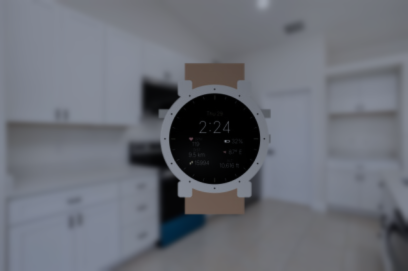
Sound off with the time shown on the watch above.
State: 2:24
